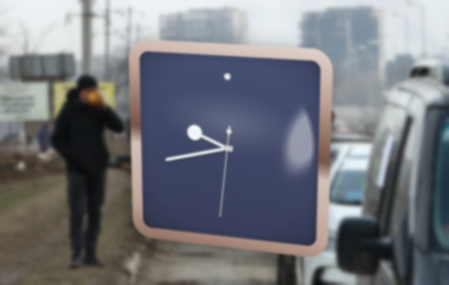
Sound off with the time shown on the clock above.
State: 9:42:31
